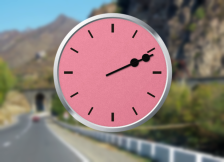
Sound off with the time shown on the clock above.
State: 2:11
